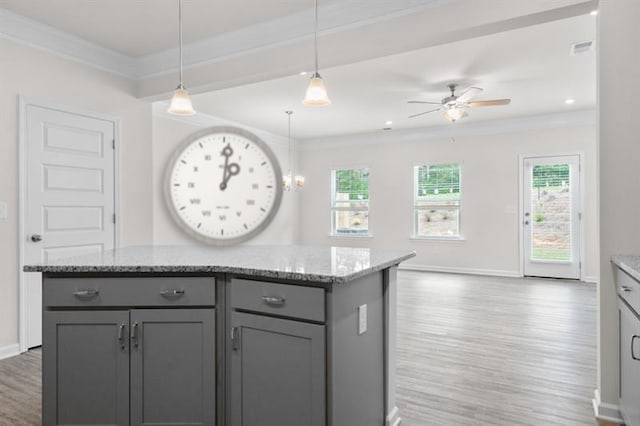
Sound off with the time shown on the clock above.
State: 1:01
